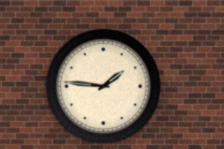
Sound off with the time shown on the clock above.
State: 1:46
